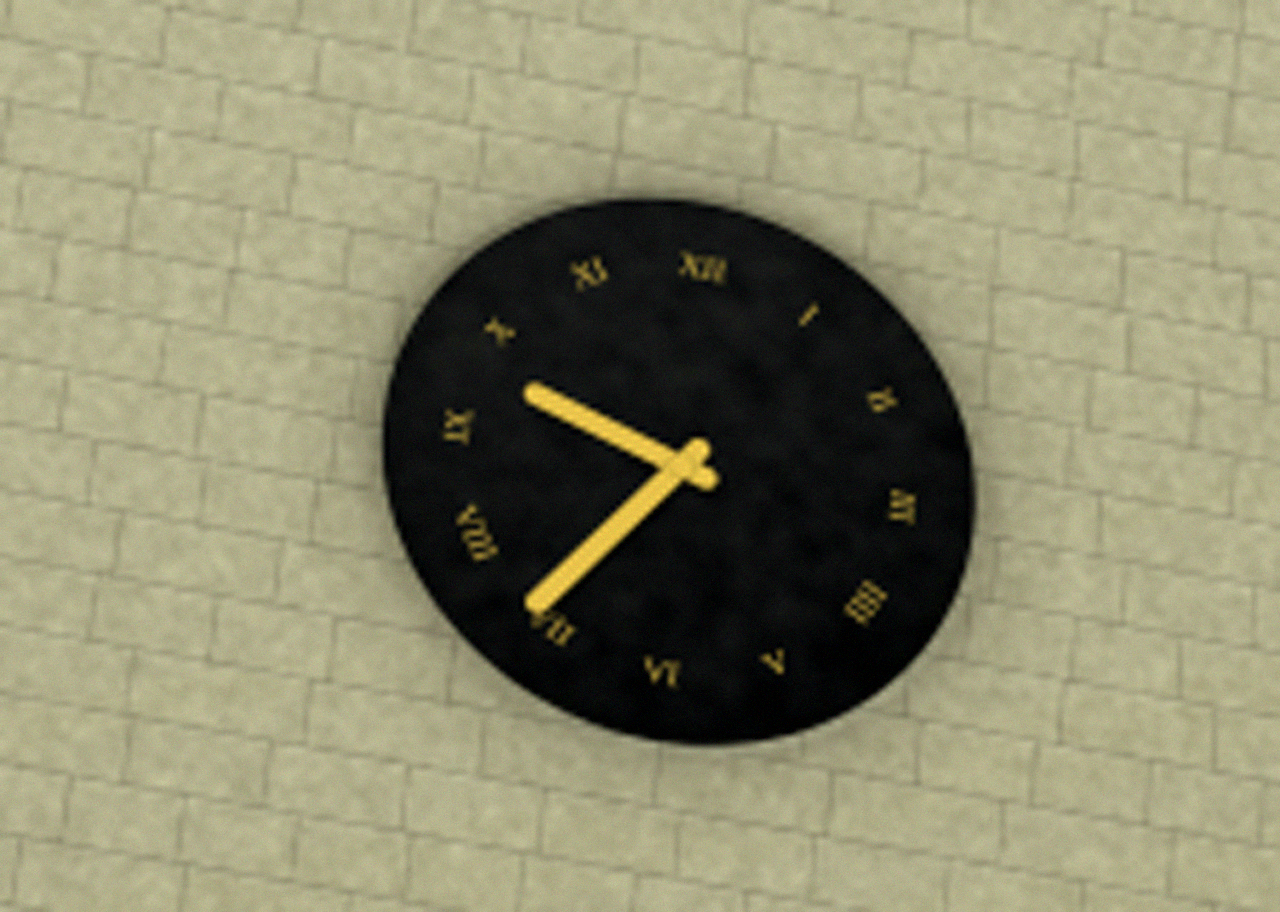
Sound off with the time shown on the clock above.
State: 9:36
